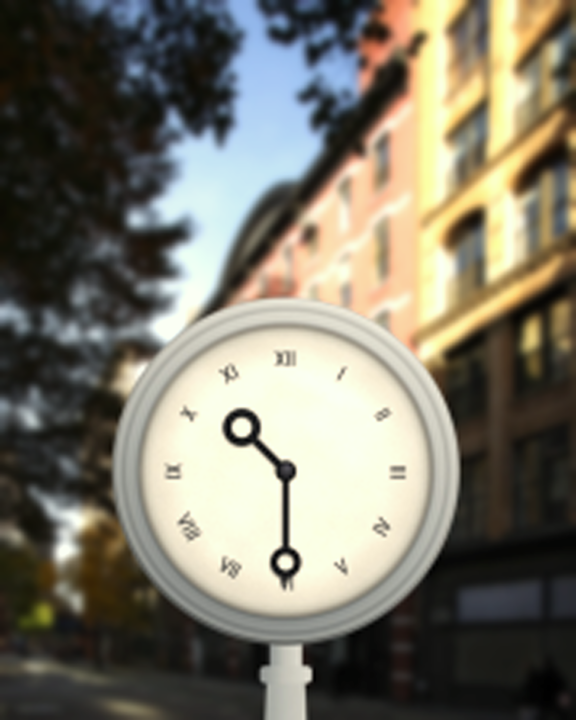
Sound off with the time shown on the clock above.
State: 10:30
